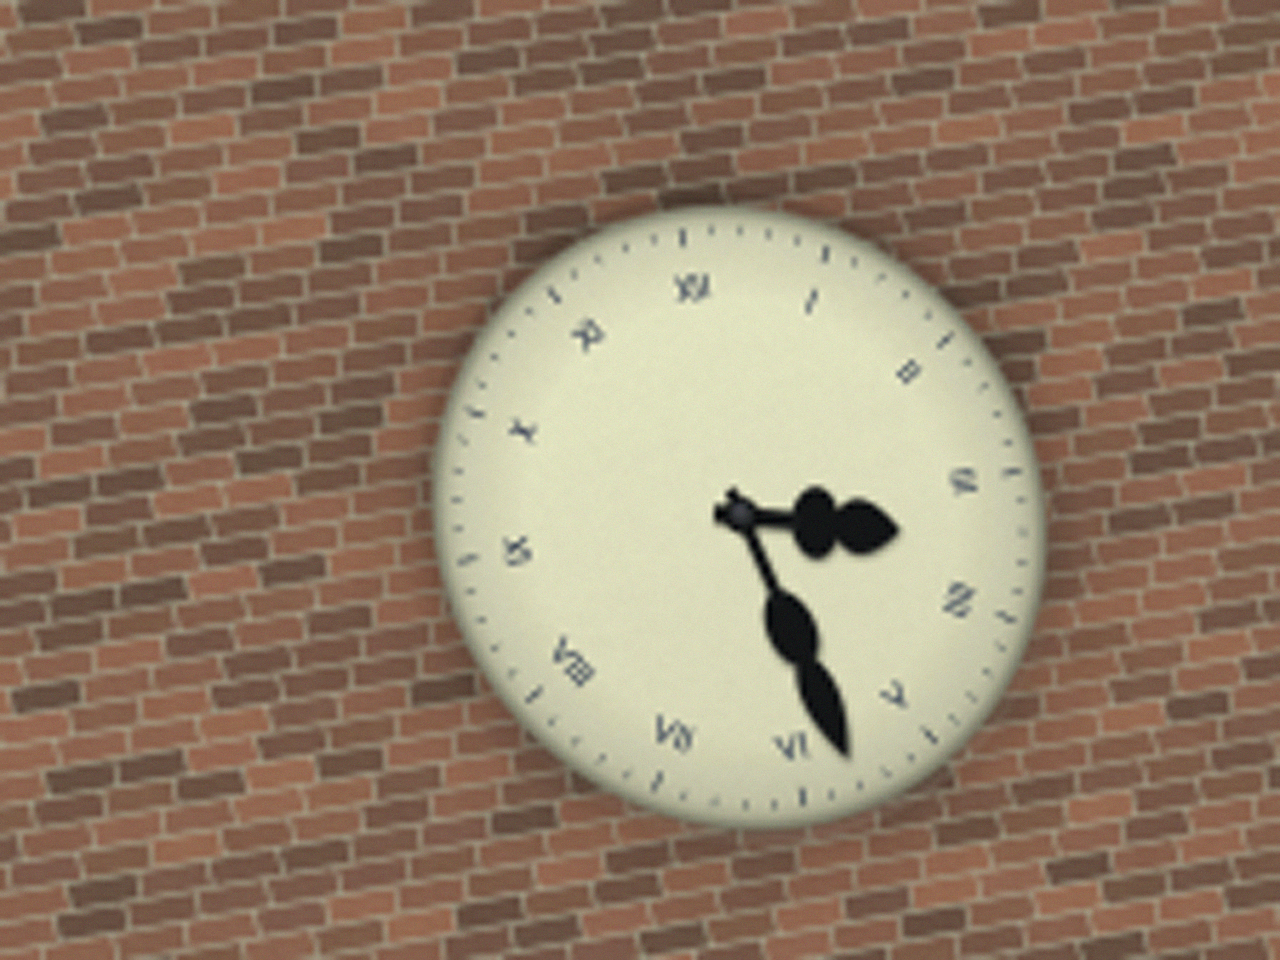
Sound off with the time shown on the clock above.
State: 3:28
